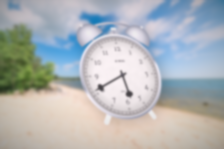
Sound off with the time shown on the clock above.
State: 5:41
